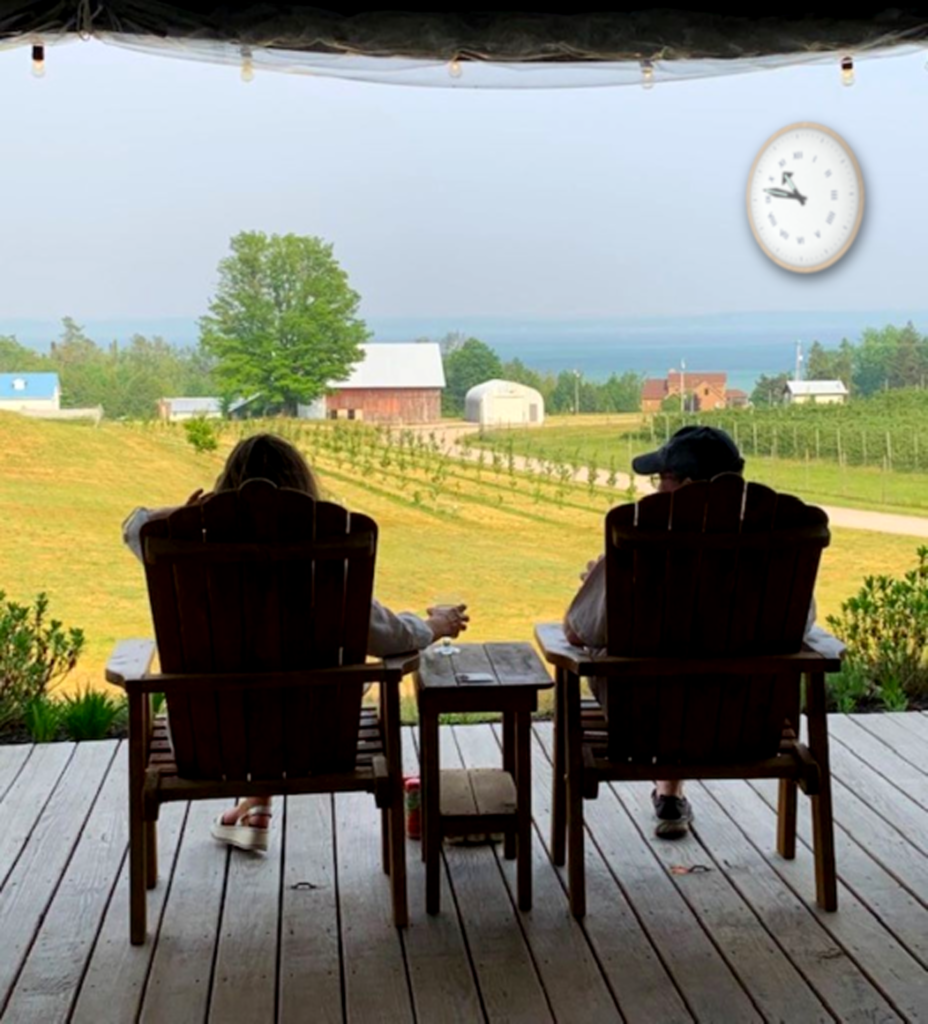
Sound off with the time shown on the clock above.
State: 10:47
